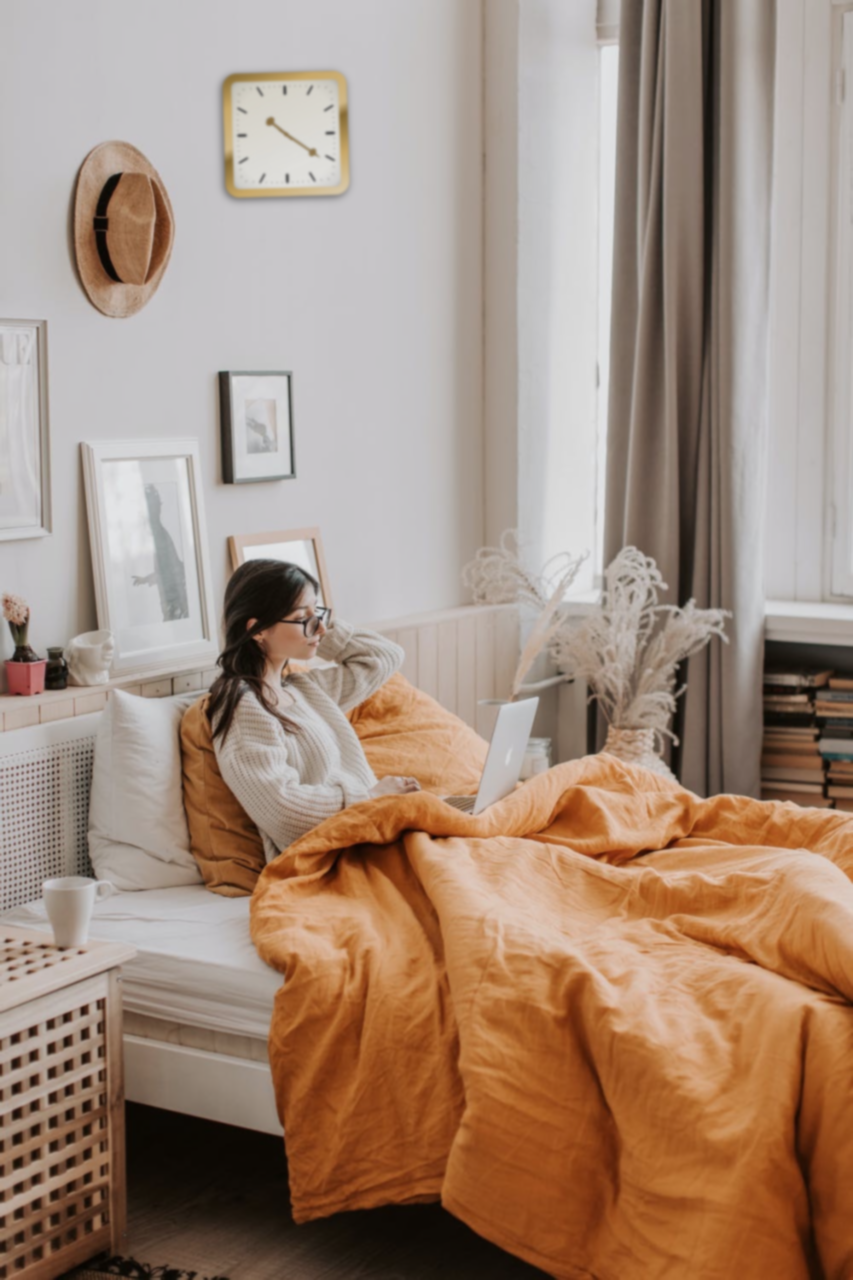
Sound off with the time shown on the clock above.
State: 10:21
